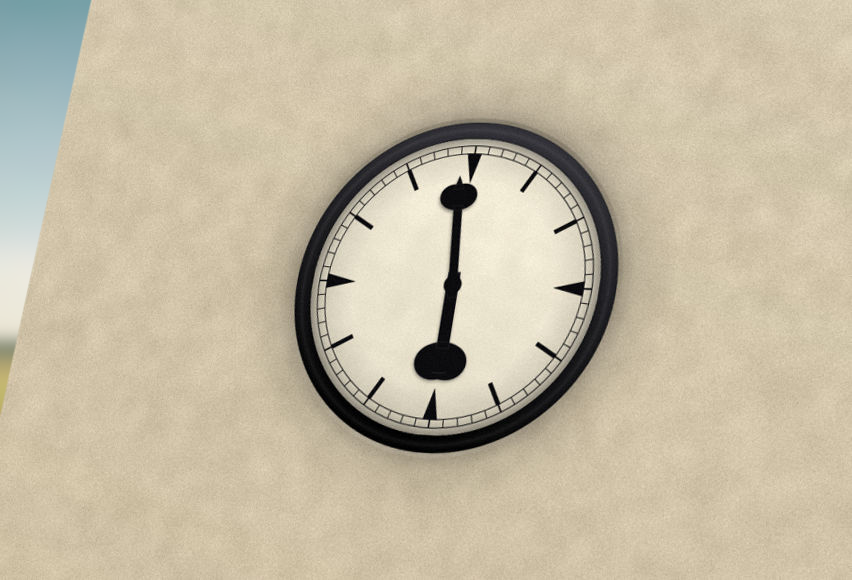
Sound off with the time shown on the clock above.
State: 5:59
